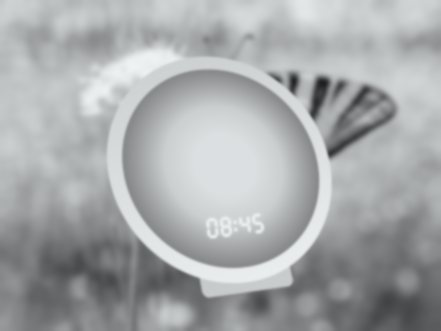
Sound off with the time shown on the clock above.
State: 8:45
